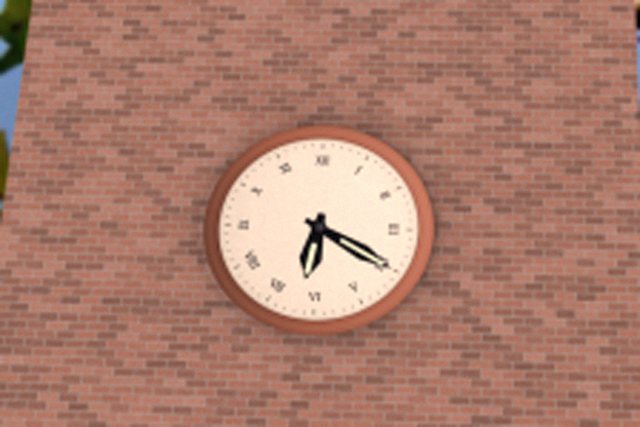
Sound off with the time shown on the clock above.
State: 6:20
